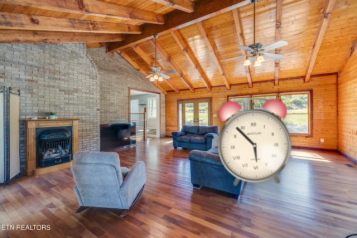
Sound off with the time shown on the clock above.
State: 5:53
